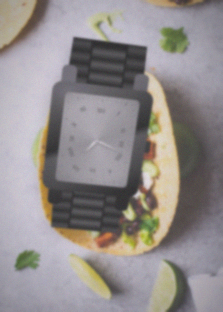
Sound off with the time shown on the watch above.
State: 7:18
